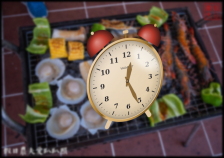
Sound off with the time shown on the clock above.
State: 12:26
